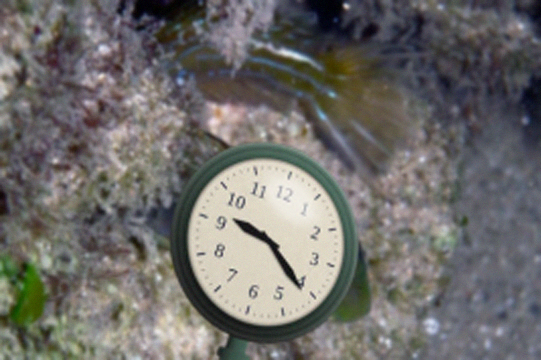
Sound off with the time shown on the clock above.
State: 9:21
